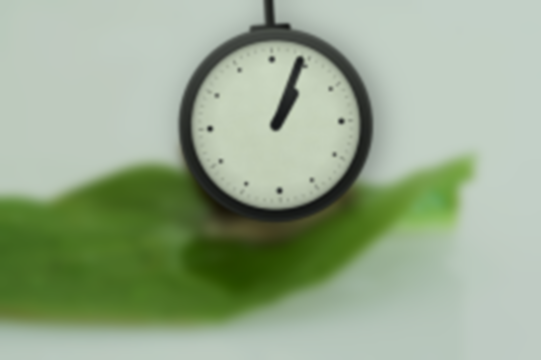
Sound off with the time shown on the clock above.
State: 1:04
